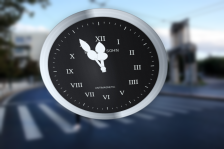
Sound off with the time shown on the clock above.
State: 11:55
